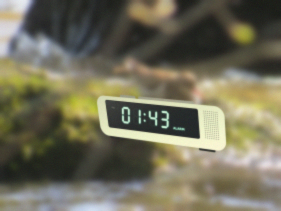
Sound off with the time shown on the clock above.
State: 1:43
